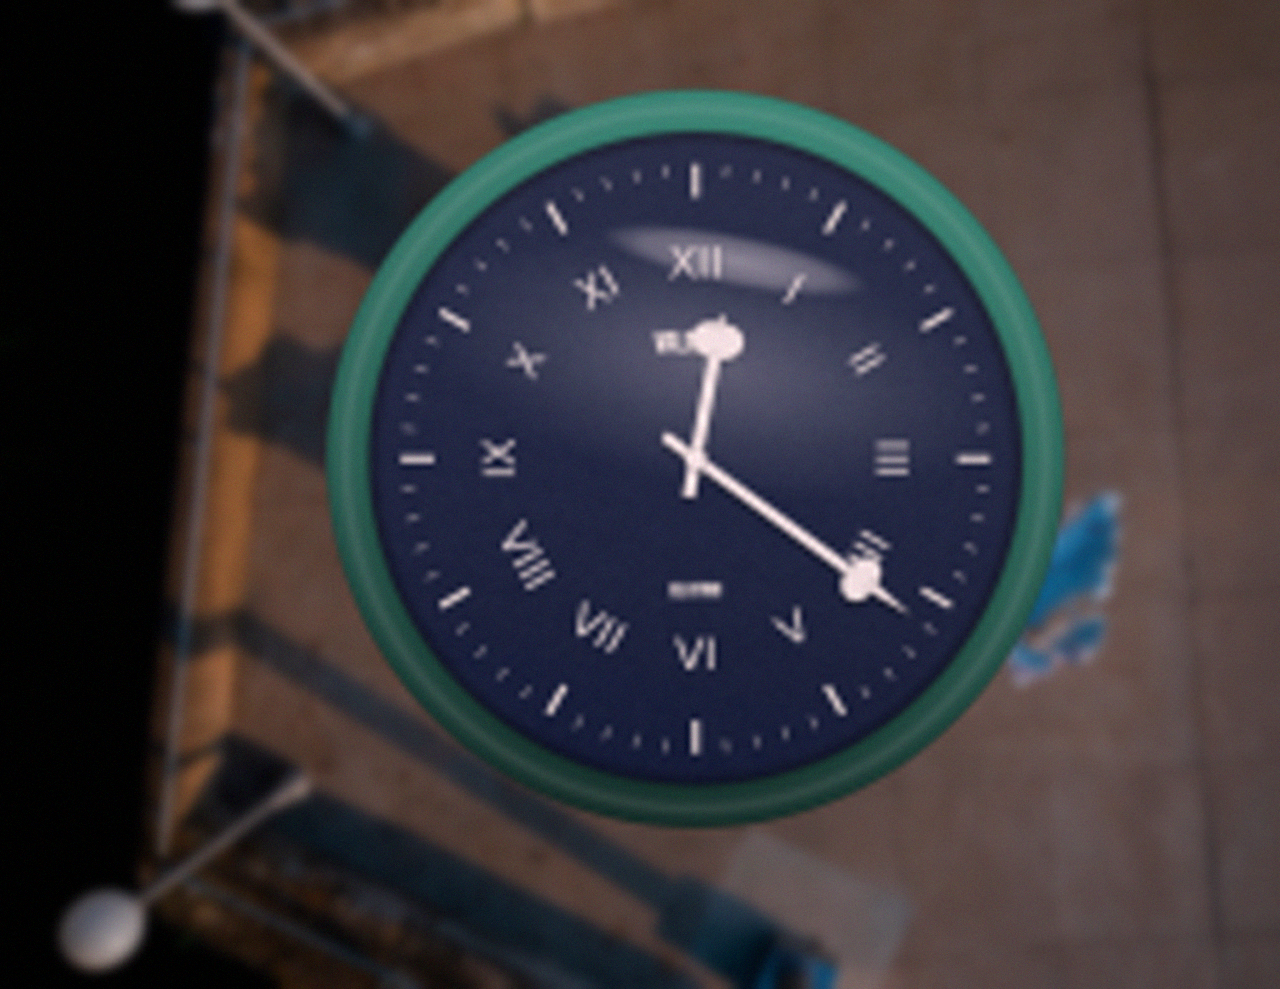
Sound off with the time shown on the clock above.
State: 12:21
